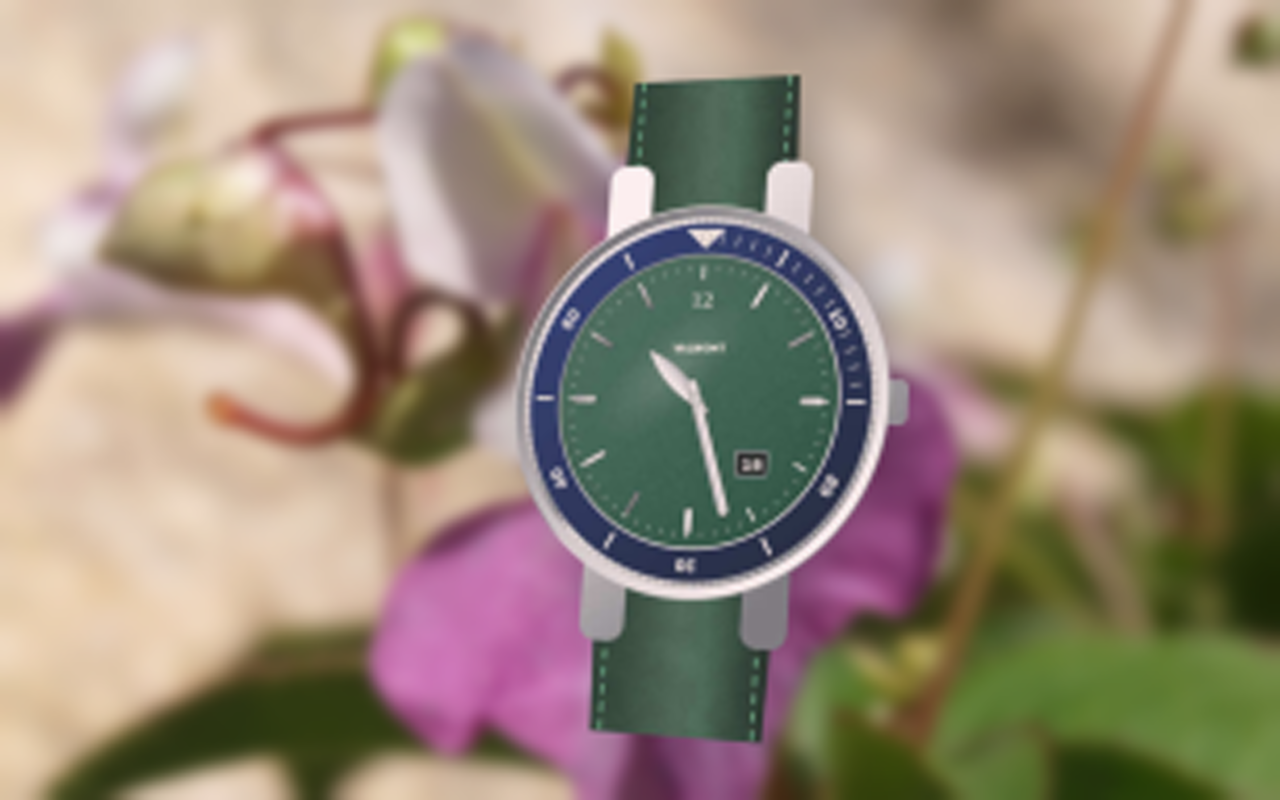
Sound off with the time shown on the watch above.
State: 10:27
